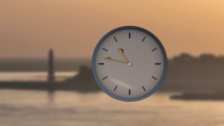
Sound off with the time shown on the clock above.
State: 10:47
